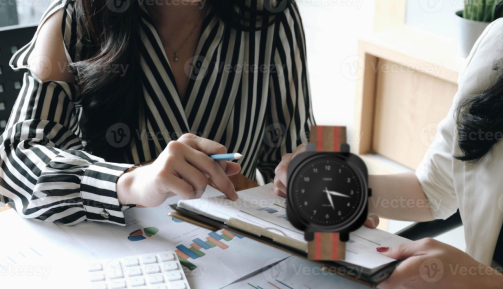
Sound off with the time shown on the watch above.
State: 5:17
